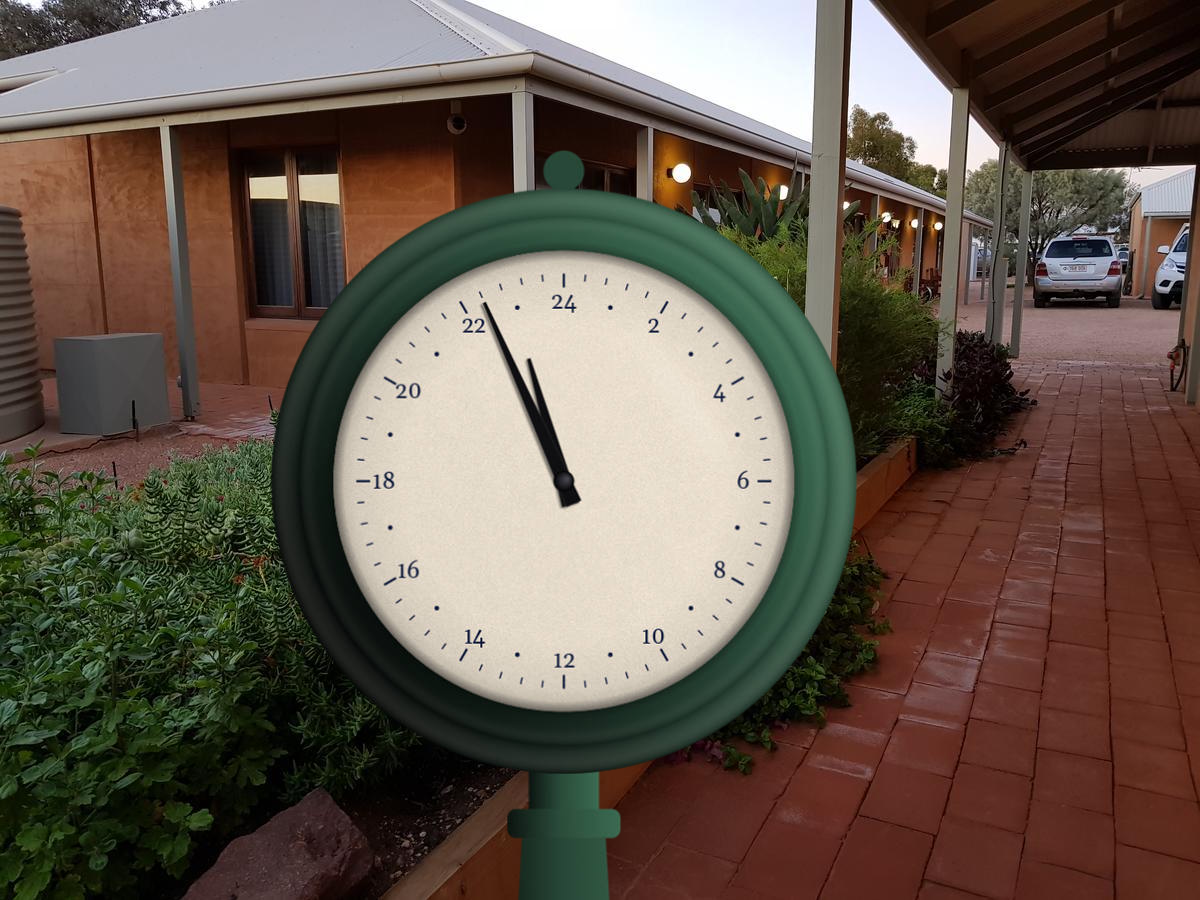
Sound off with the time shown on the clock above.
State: 22:56
